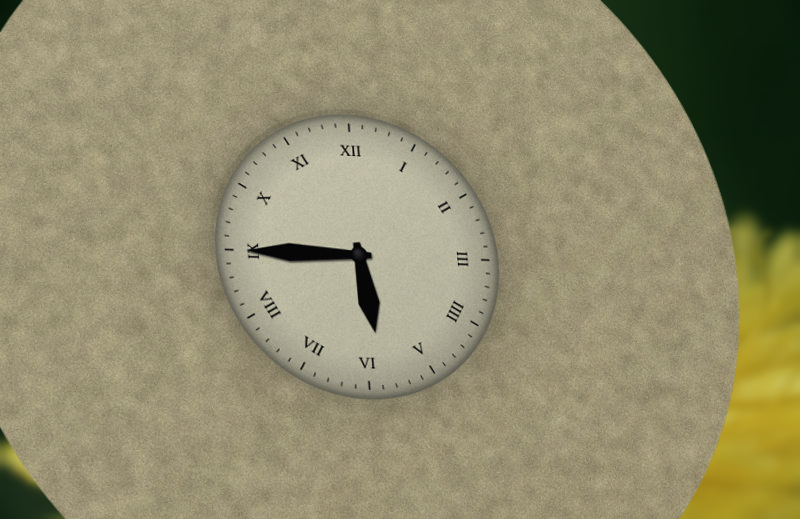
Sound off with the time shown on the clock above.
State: 5:45
